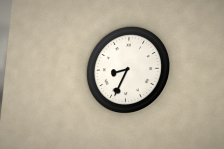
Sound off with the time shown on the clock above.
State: 8:34
